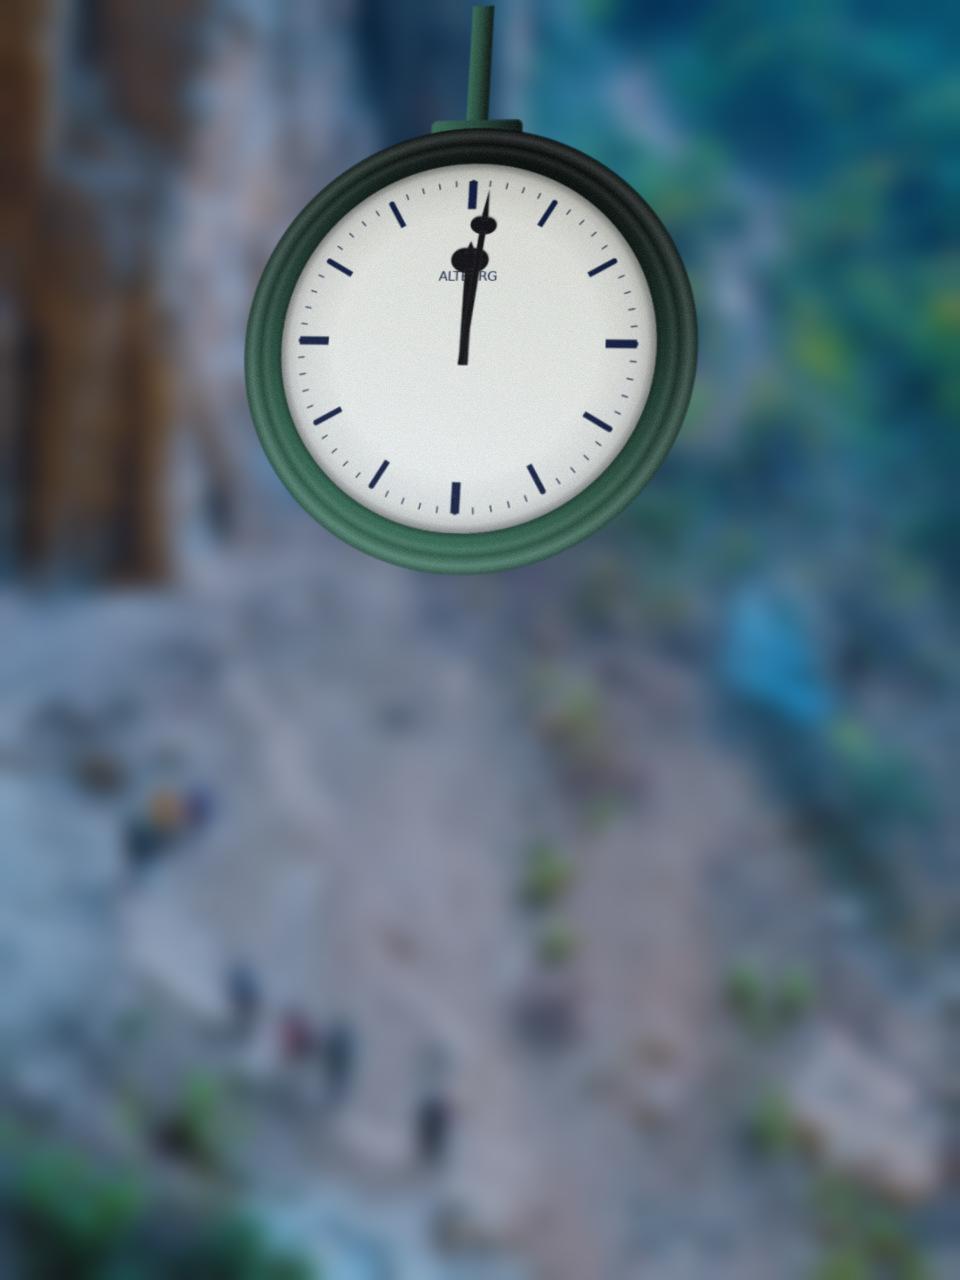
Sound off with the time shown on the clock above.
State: 12:01
